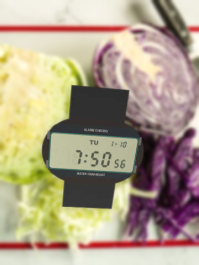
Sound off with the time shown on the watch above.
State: 7:50:56
